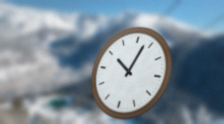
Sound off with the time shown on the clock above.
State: 10:03
